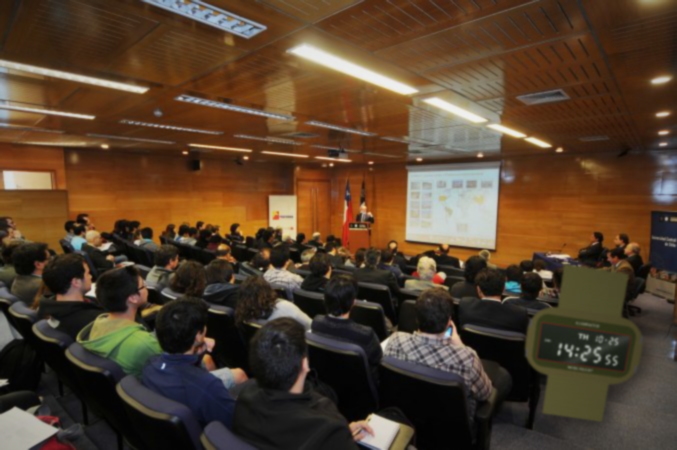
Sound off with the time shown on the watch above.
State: 14:25
